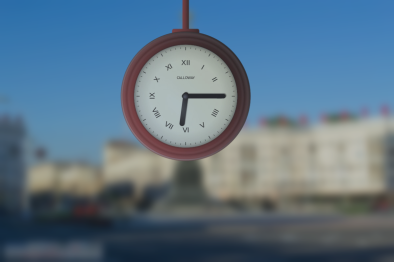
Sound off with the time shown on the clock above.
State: 6:15
